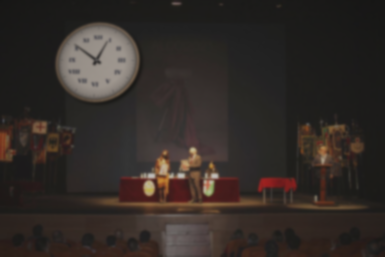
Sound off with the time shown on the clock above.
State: 12:51
